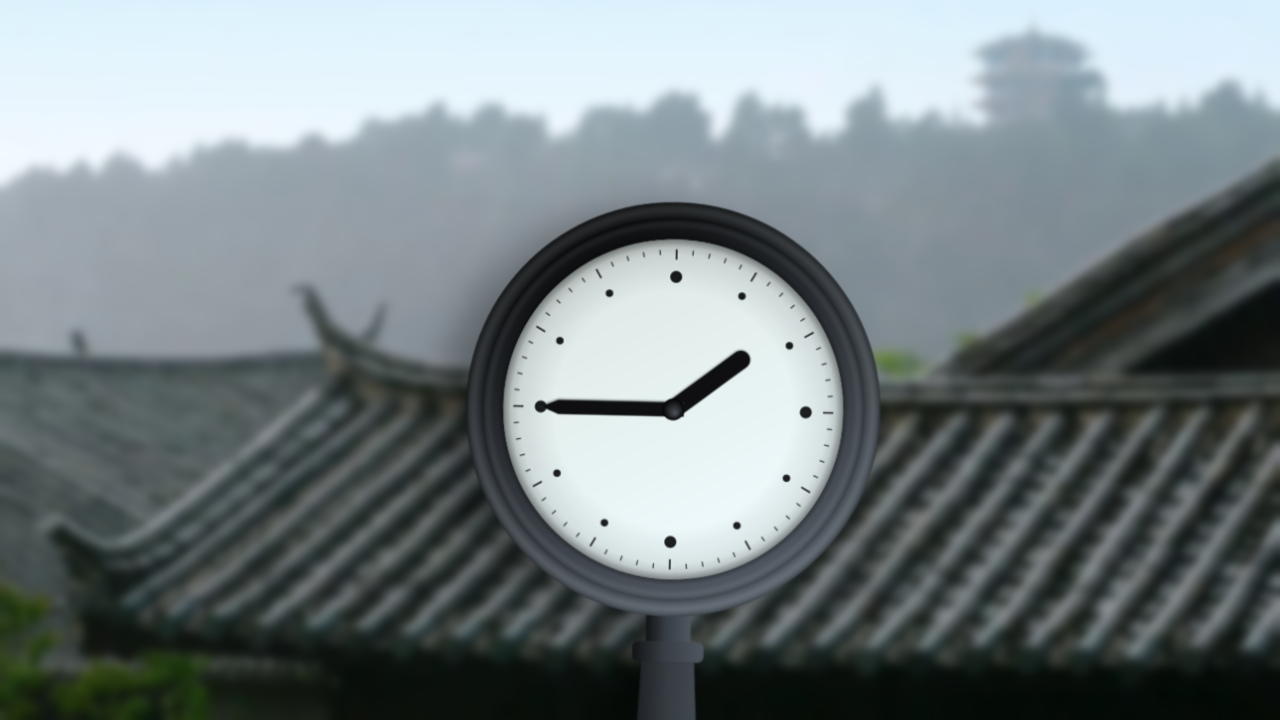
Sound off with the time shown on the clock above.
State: 1:45
